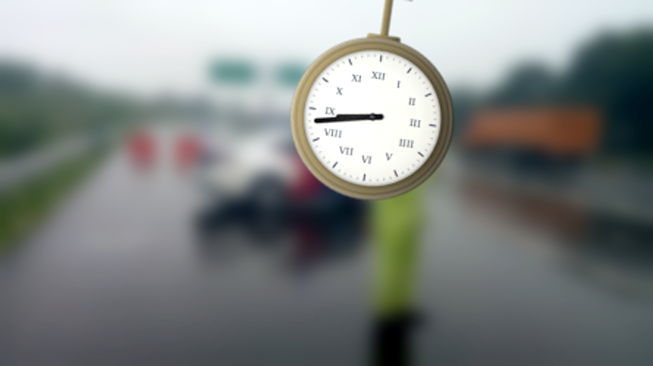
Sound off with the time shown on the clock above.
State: 8:43
